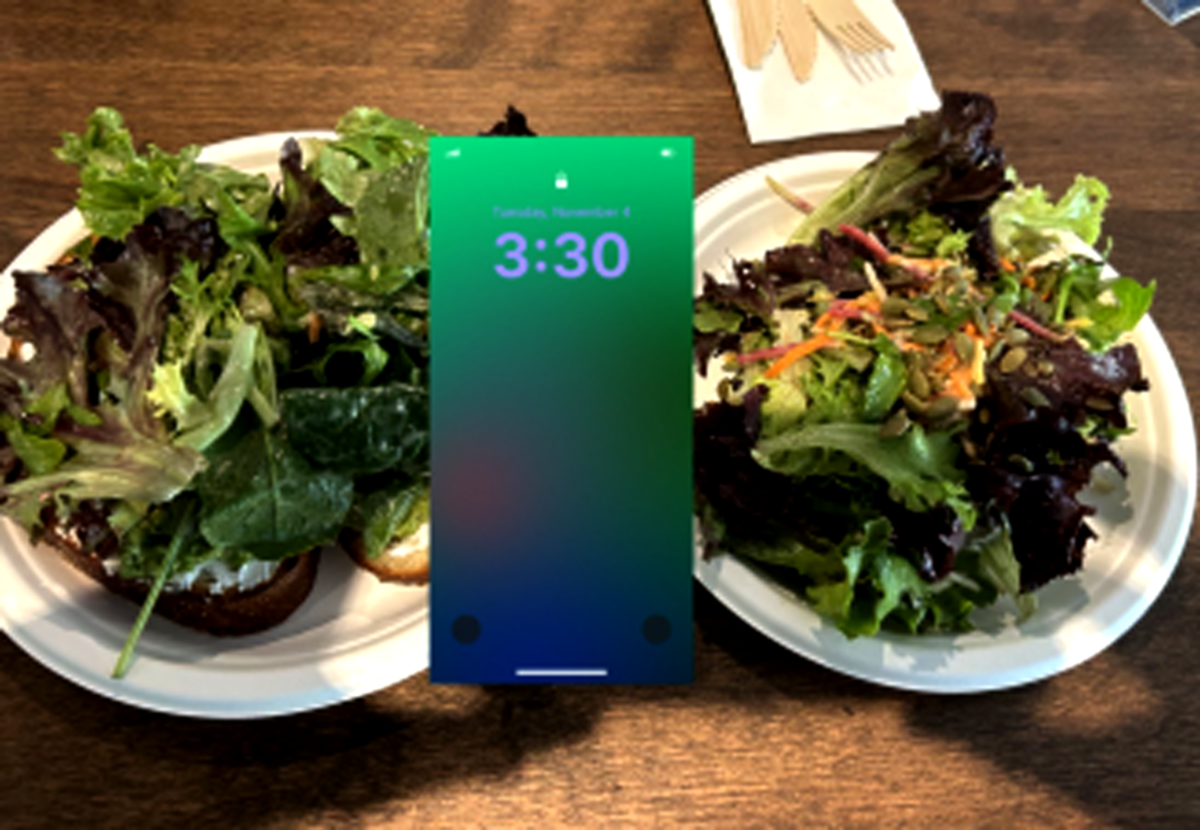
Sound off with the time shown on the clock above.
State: 3:30
